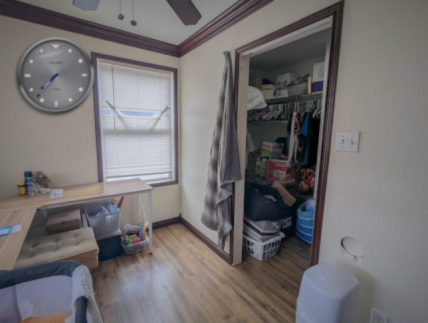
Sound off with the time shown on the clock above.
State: 7:37
